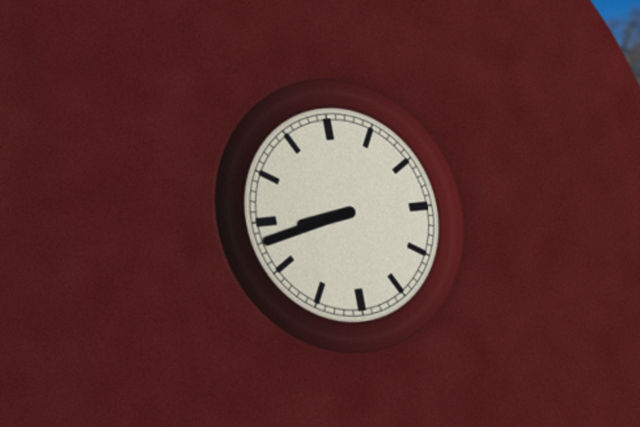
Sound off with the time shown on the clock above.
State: 8:43
